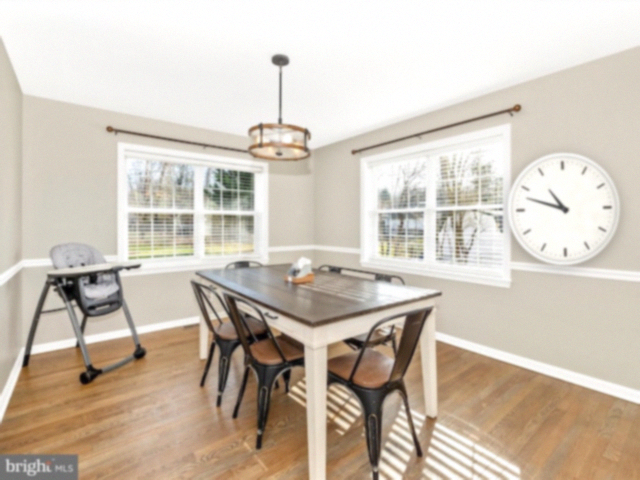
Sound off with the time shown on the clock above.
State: 10:48
